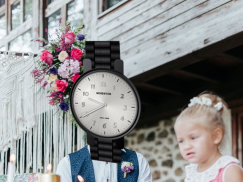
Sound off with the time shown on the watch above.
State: 9:40
